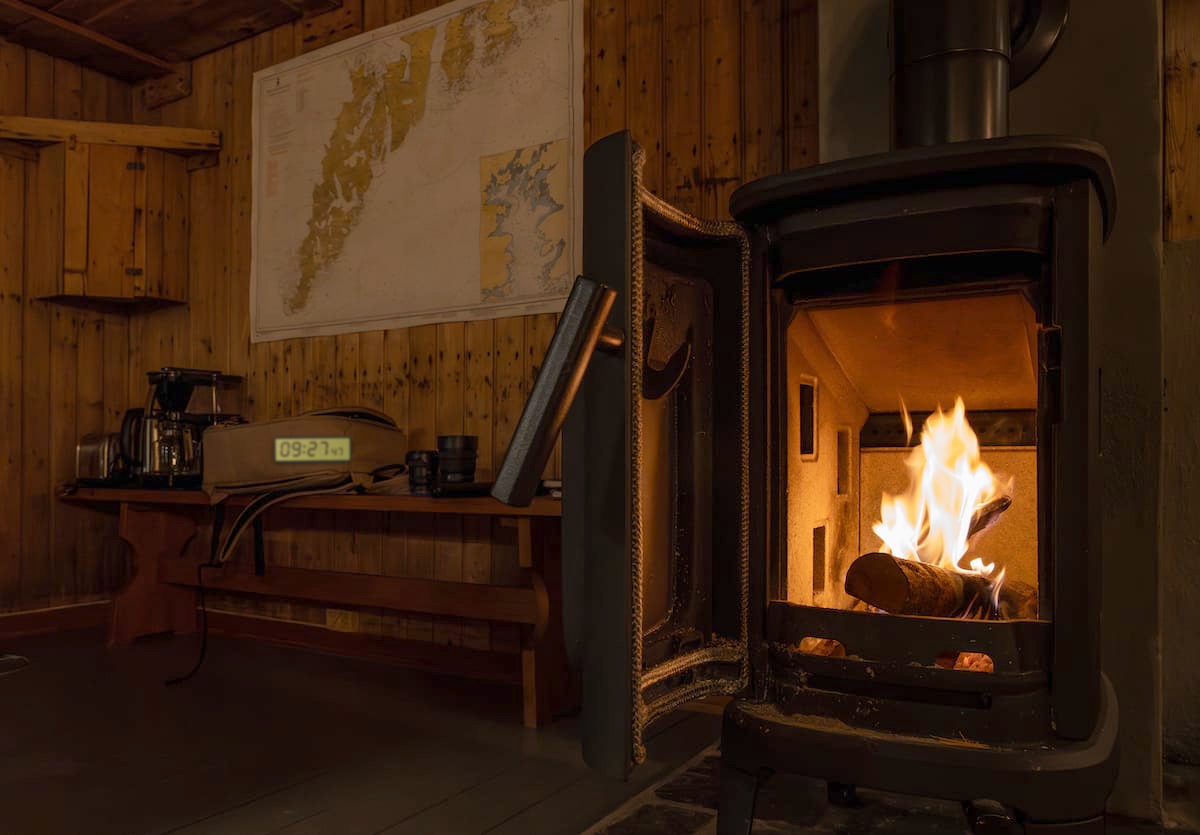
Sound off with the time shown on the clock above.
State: 9:27
